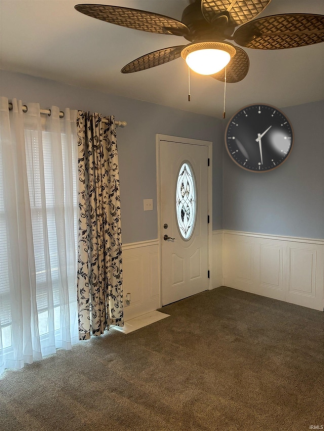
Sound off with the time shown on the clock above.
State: 1:29
